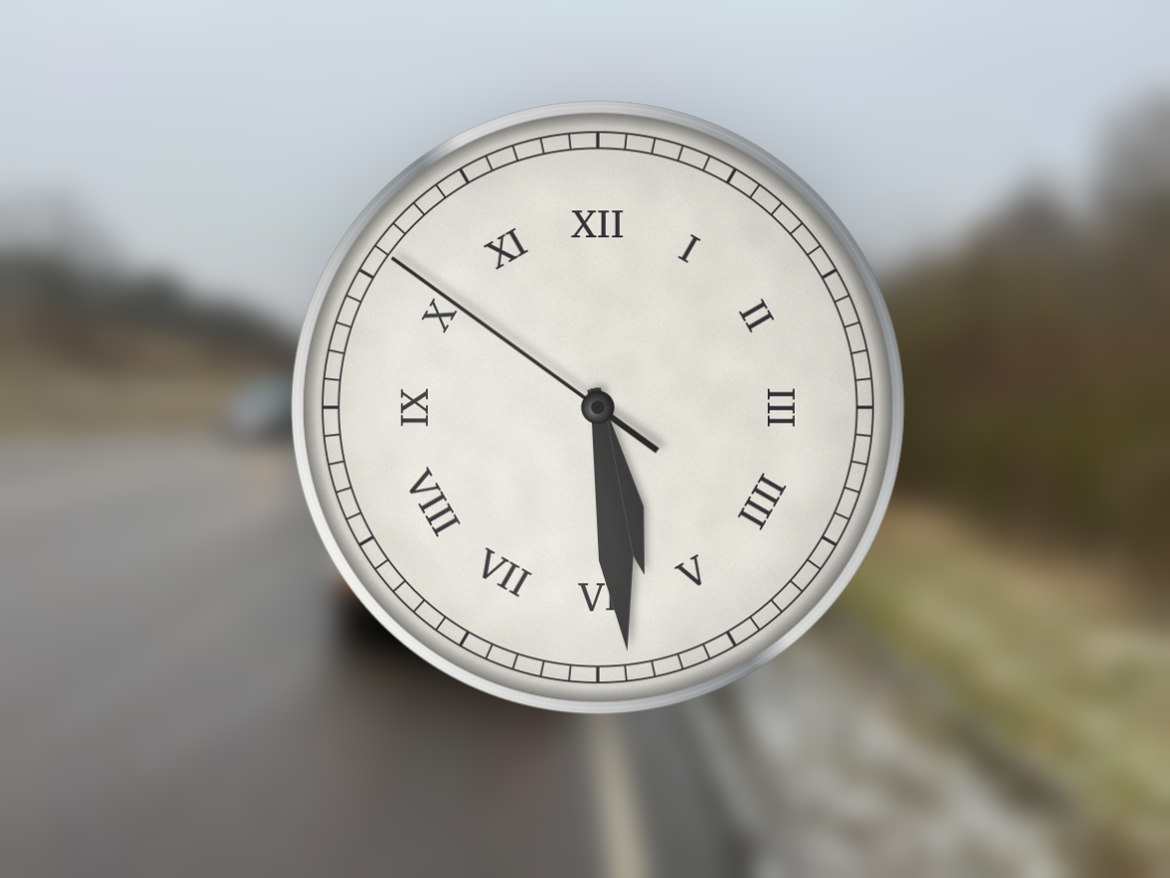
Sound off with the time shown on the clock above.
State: 5:28:51
